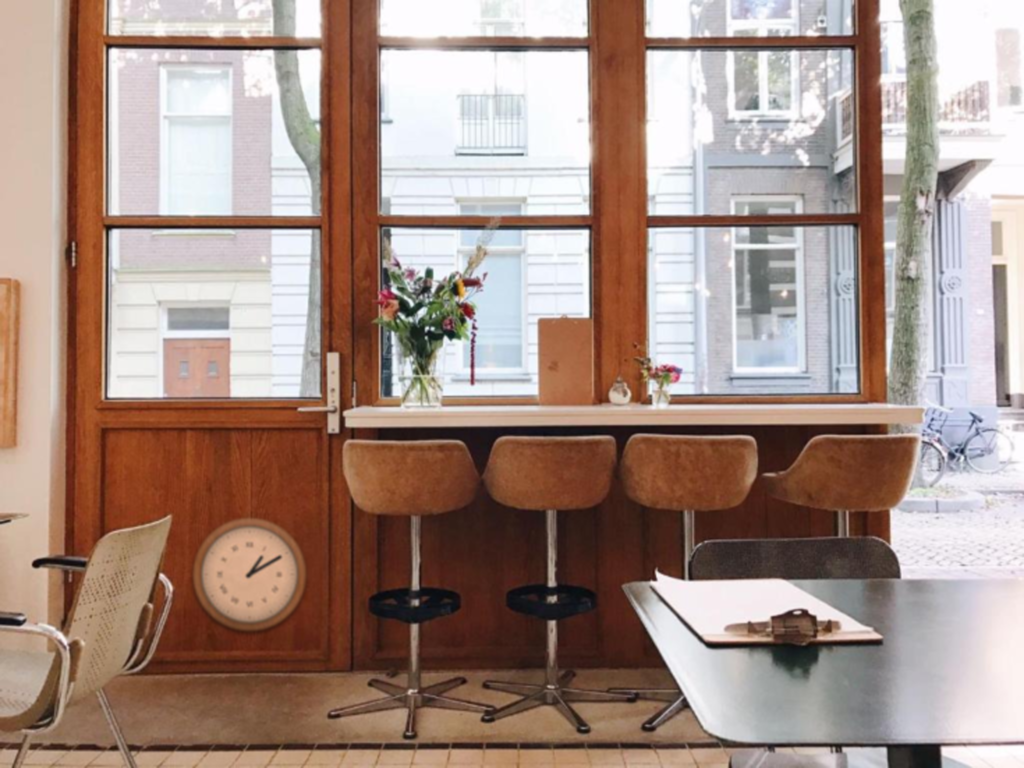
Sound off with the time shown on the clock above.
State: 1:10
